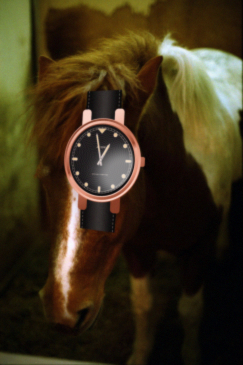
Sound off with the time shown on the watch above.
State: 12:58
